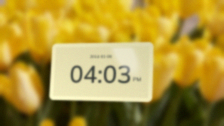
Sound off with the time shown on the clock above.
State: 4:03
